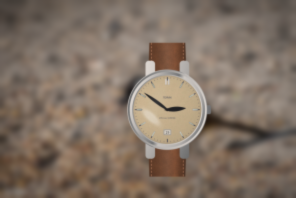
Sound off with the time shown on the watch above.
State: 2:51
